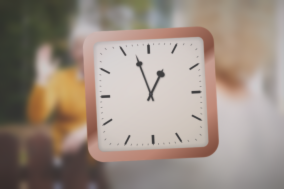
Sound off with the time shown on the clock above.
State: 12:57
